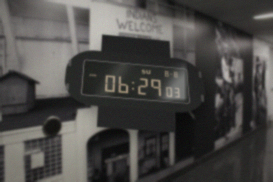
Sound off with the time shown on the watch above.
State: 6:29:03
